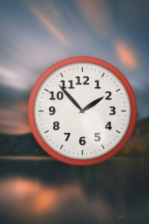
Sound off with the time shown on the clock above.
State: 1:53
